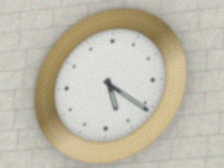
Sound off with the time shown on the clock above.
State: 5:21
